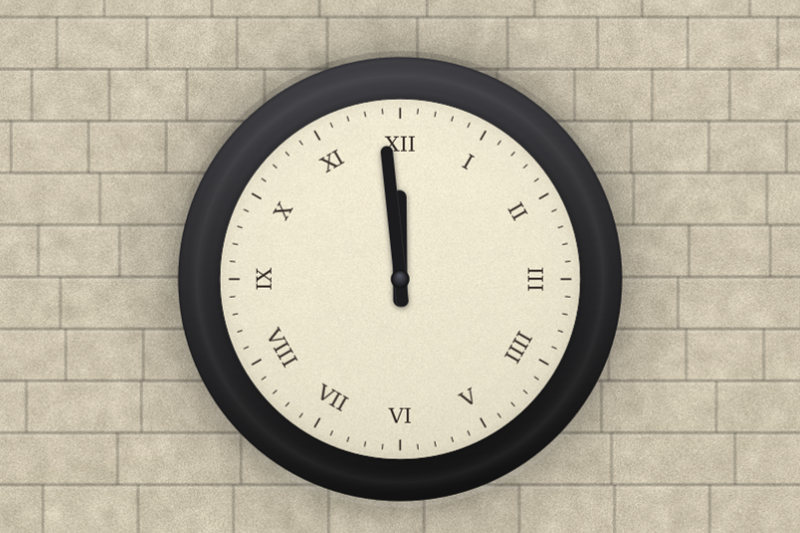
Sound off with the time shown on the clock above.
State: 11:59
